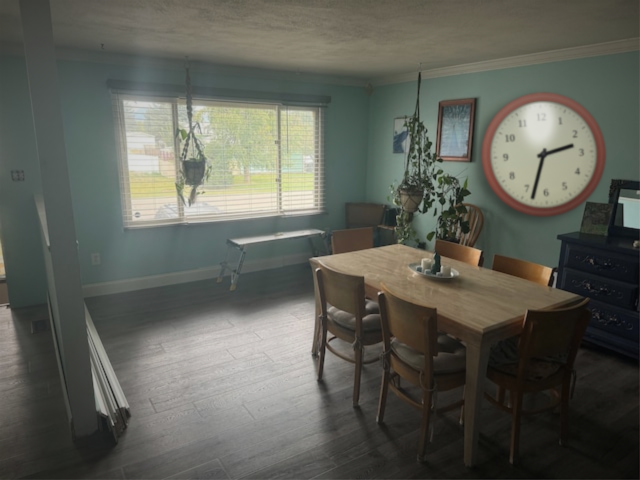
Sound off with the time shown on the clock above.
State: 2:33
